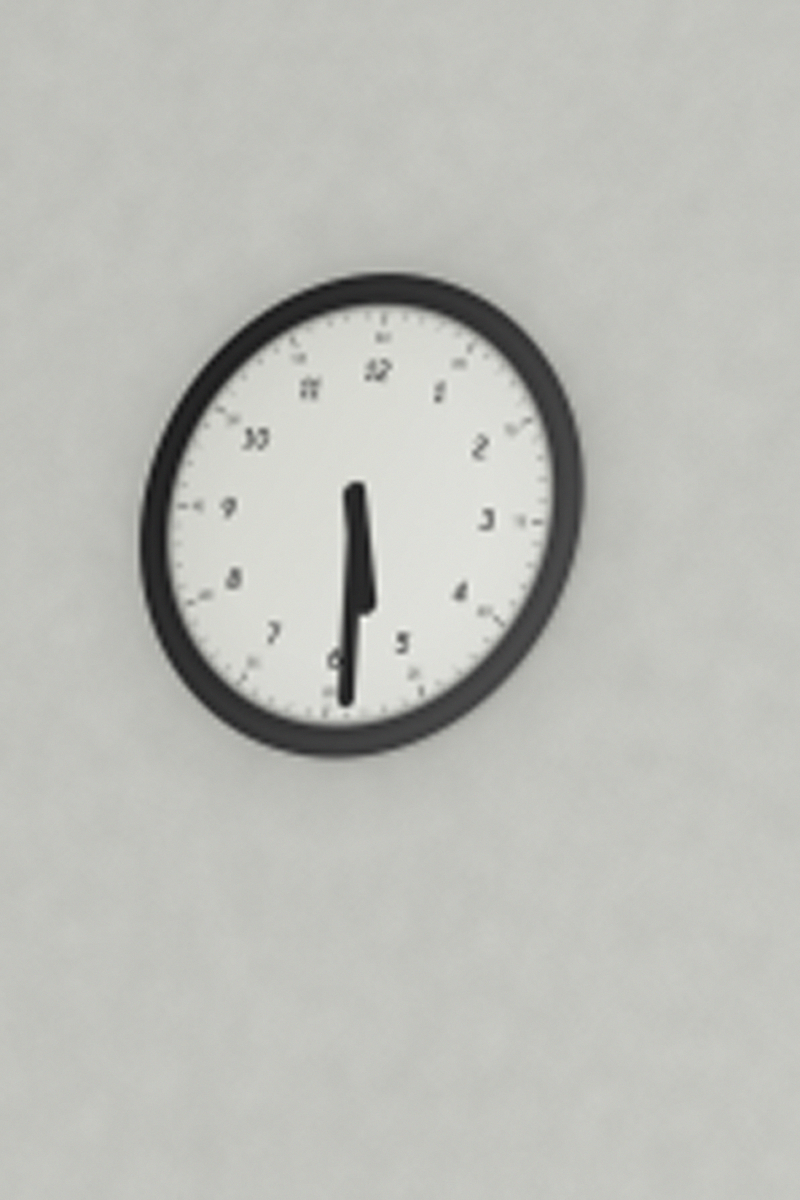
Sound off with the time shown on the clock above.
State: 5:29
